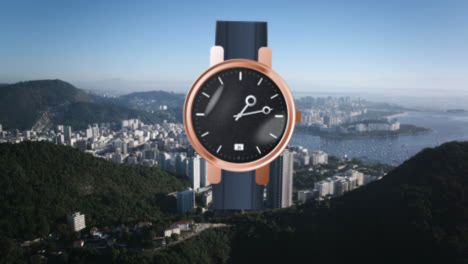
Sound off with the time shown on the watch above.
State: 1:13
